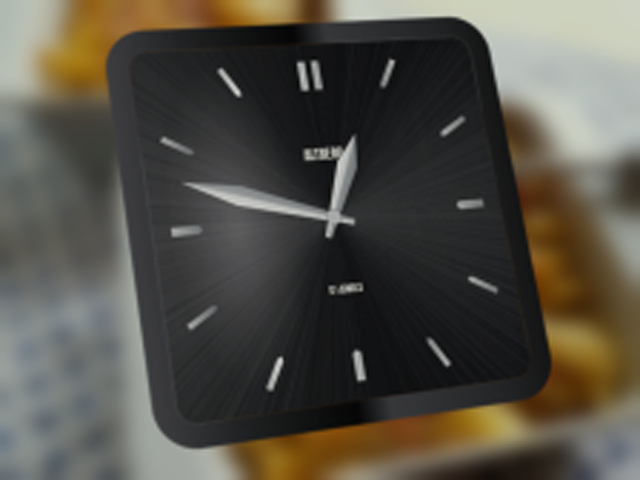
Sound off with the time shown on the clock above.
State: 12:48
